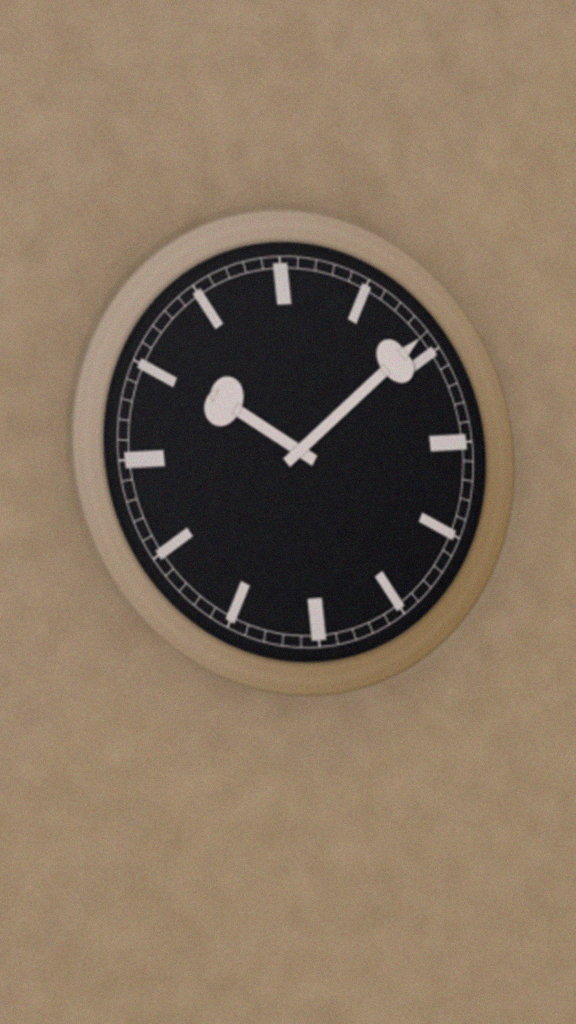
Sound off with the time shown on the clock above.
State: 10:09
